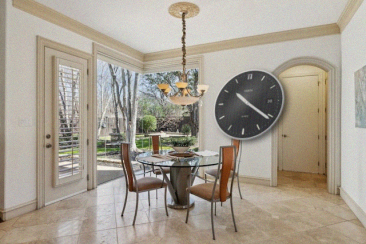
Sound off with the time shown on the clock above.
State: 10:21
